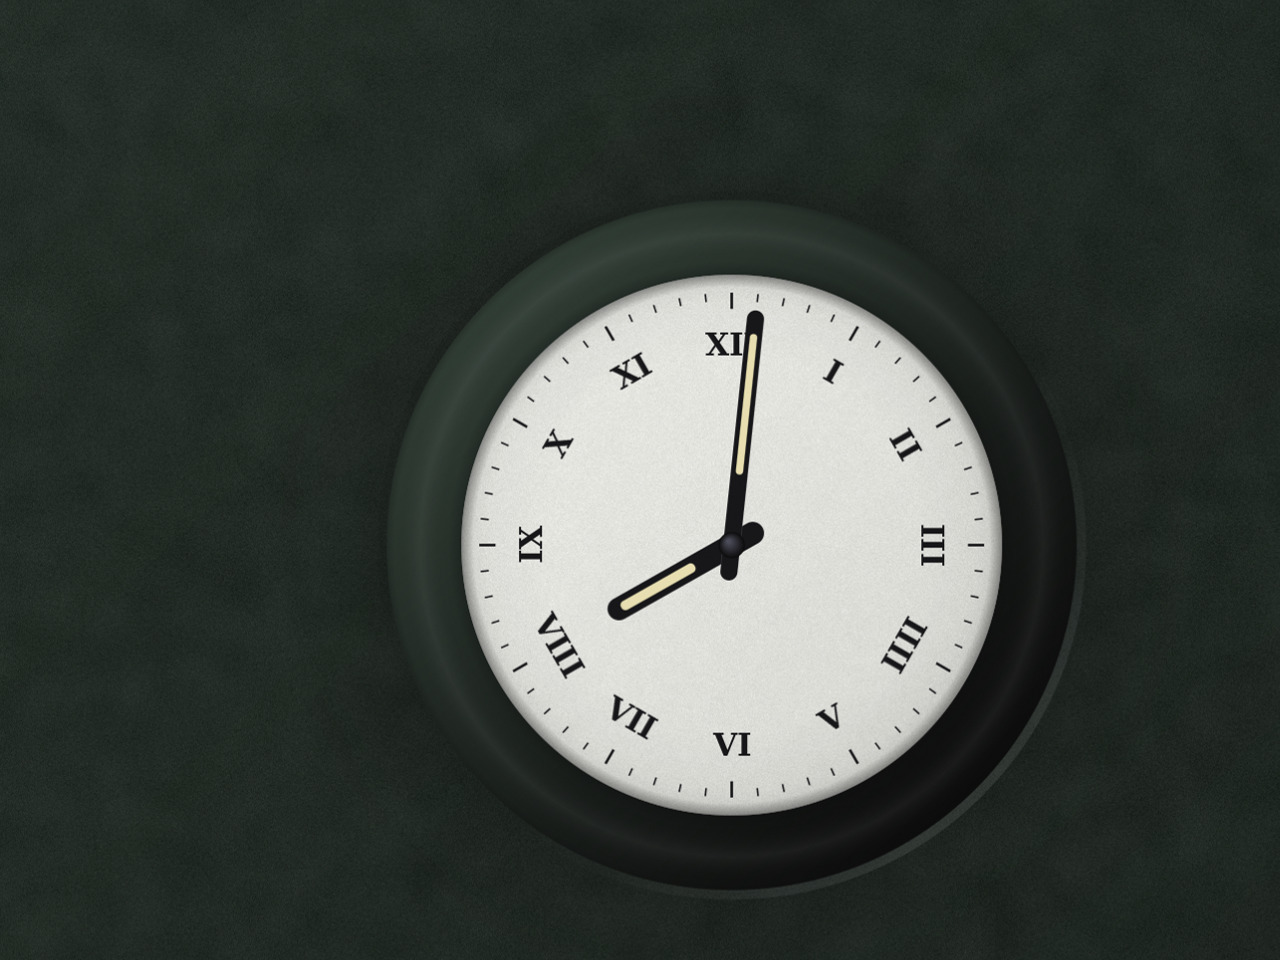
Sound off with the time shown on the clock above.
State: 8:01
